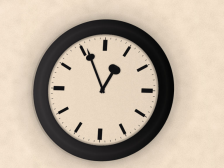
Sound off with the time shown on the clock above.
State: 12:56
